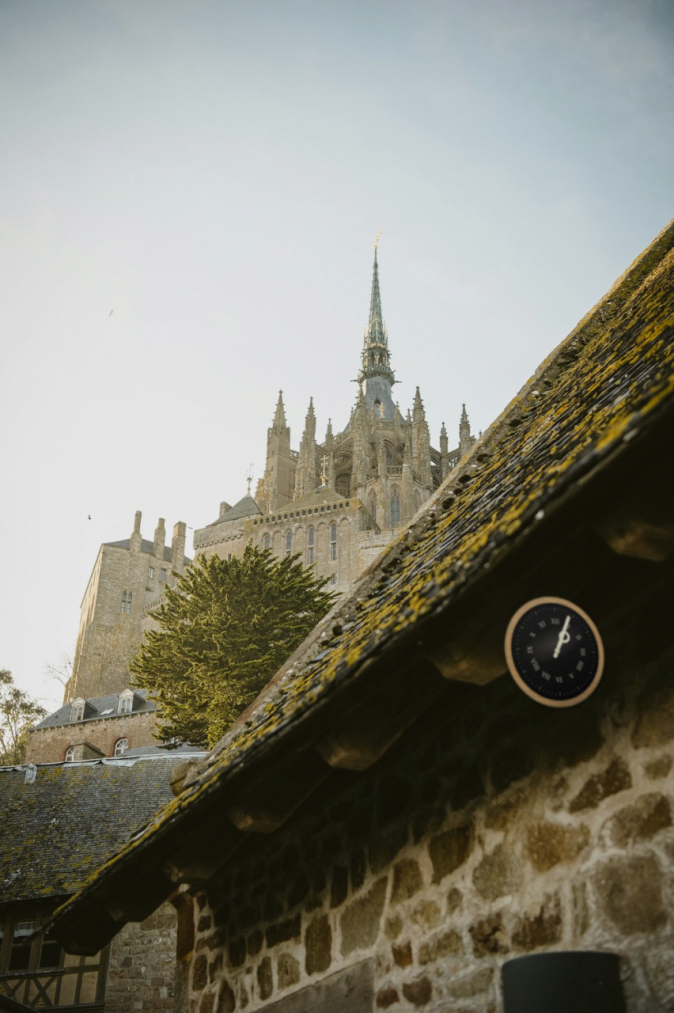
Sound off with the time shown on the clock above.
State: 1:04
